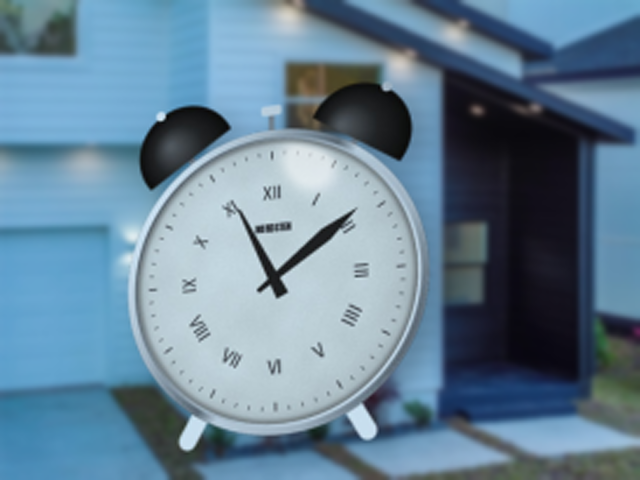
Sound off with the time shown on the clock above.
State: 11:09
